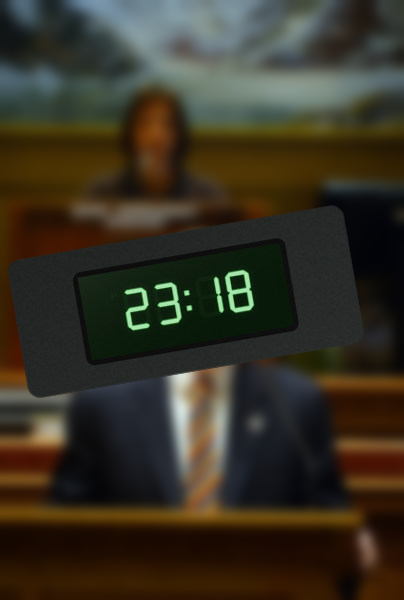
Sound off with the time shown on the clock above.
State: 23:18
